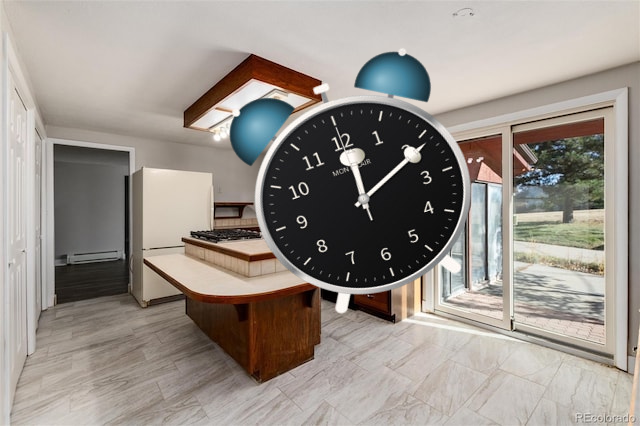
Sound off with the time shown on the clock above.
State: 12:11:00
